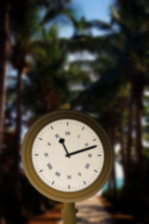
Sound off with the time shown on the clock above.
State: 11:12
